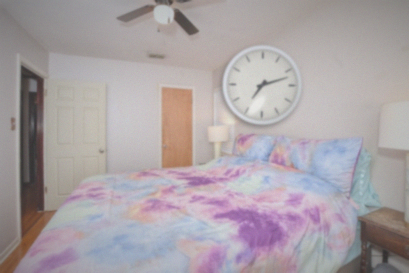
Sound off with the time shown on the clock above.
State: 7:12
